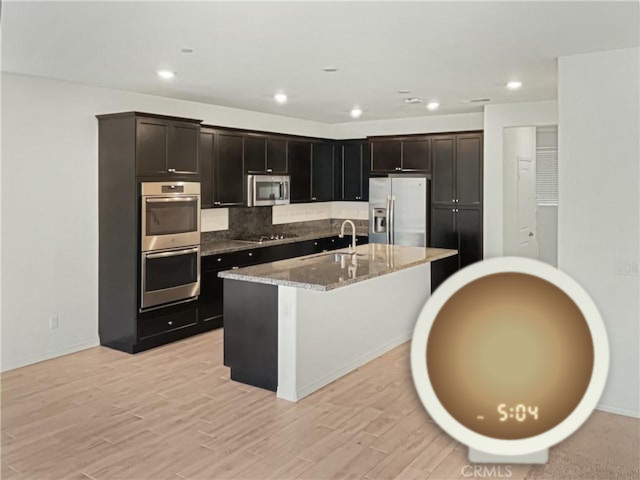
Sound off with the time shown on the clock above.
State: 5:04
